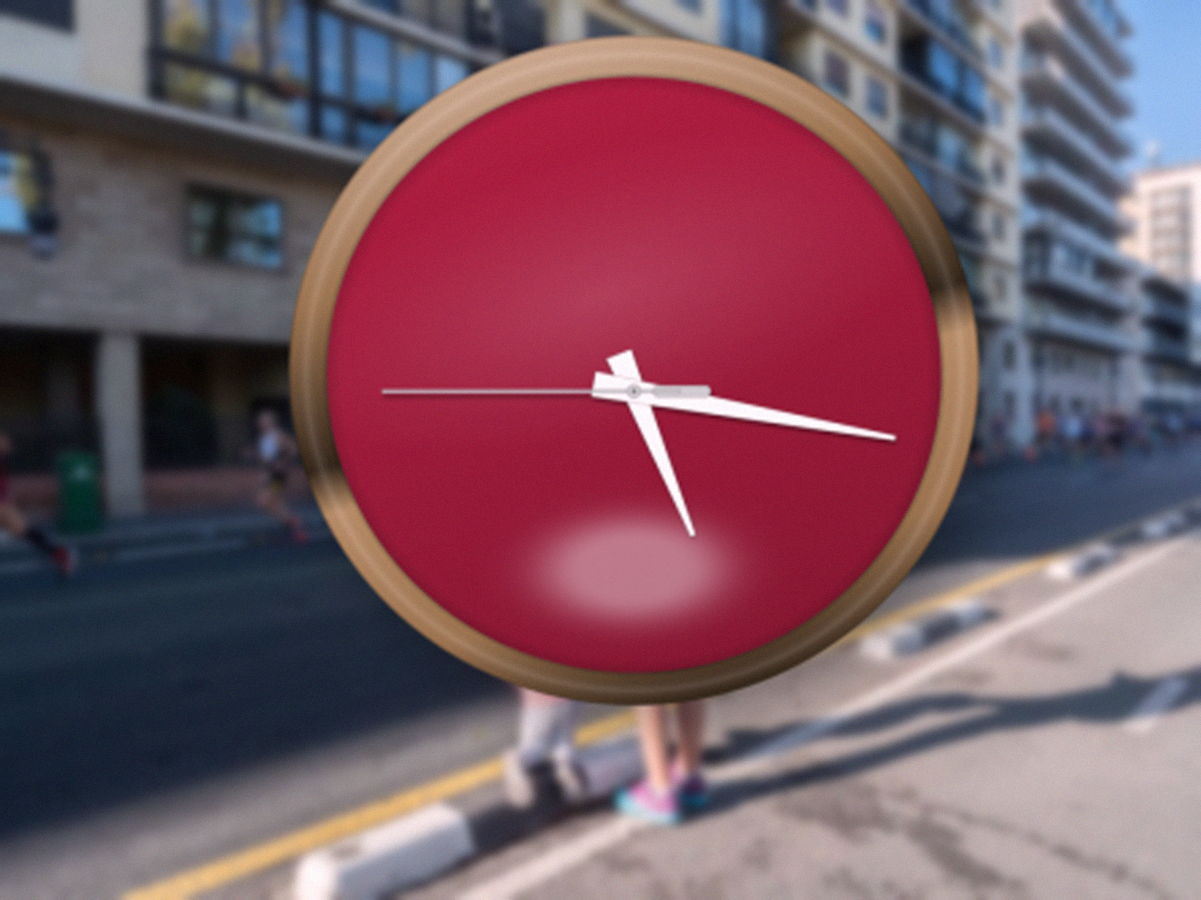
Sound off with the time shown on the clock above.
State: 5:16:45
